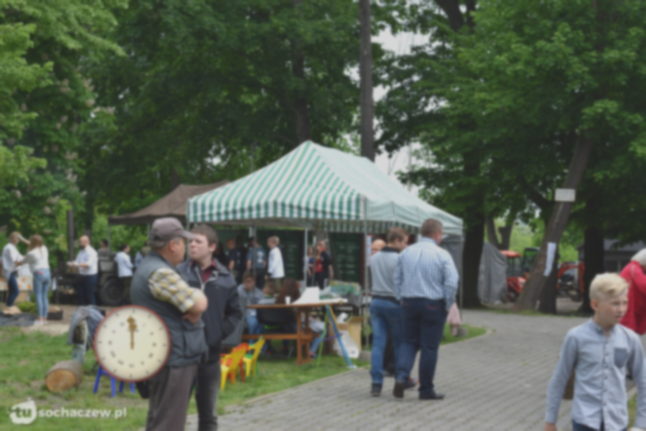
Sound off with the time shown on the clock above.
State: 11:59
